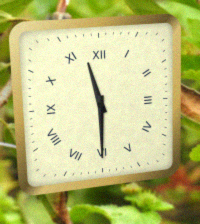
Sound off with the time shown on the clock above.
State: 11:30
